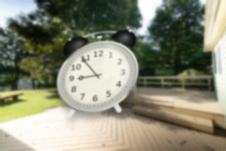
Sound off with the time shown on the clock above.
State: 8:54
